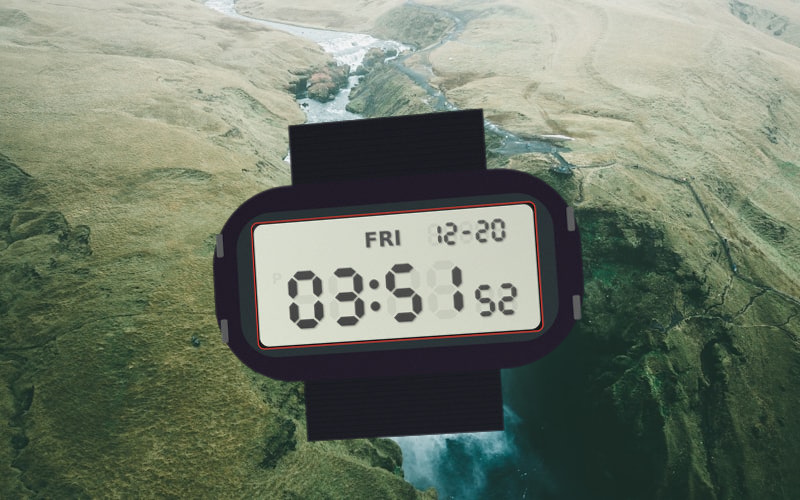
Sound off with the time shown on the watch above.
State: 3:51:52
